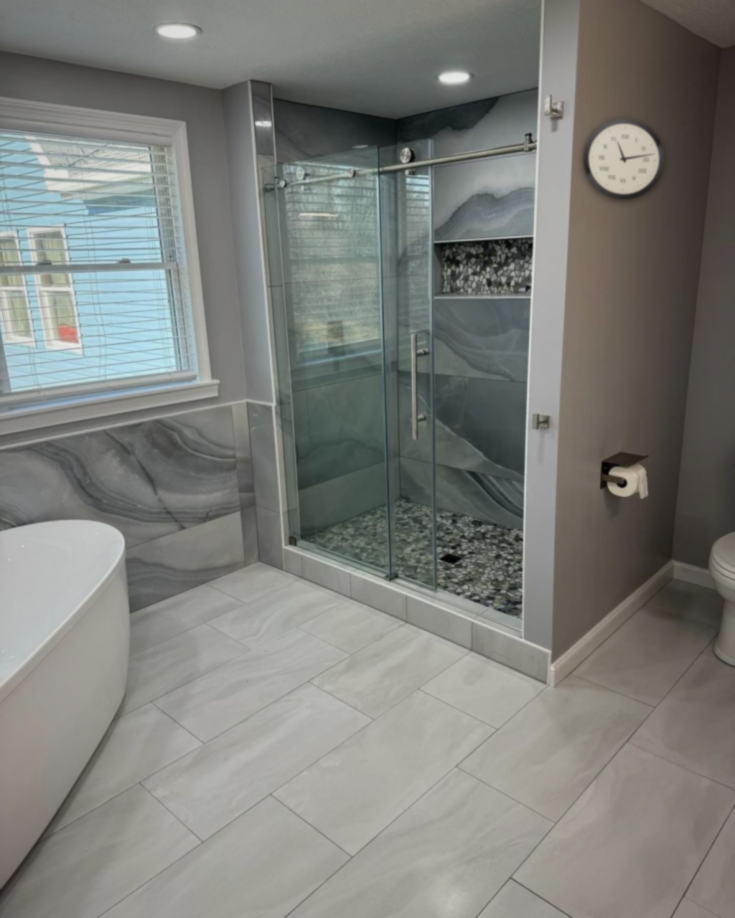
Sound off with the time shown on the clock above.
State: 11:13
